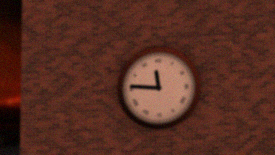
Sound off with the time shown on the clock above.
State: 11:46
